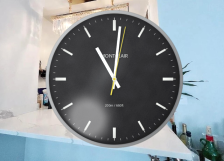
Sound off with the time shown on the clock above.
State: 11:01:02
